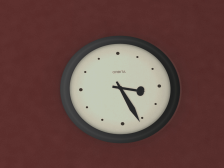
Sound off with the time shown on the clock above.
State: 3:26
